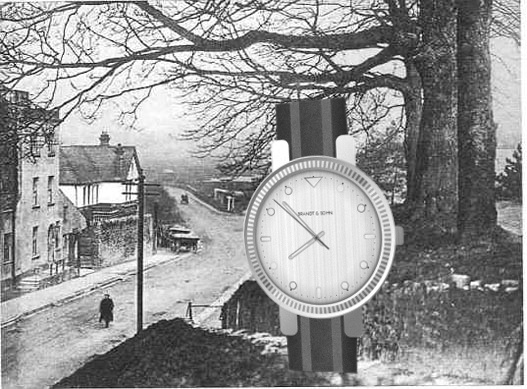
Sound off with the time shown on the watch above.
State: 7:52:52
